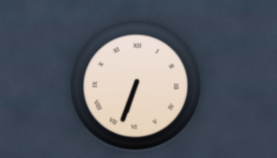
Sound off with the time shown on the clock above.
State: 6:33
